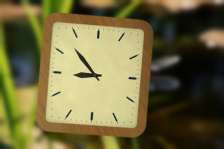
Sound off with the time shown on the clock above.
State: 8:53
